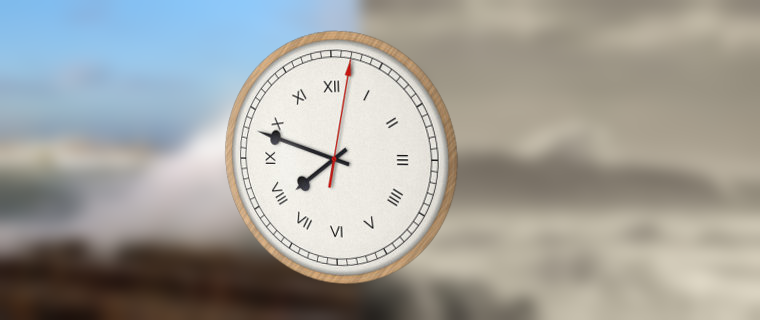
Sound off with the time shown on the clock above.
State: 7:48:02
